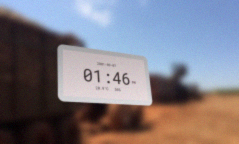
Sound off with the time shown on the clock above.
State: 1:46
